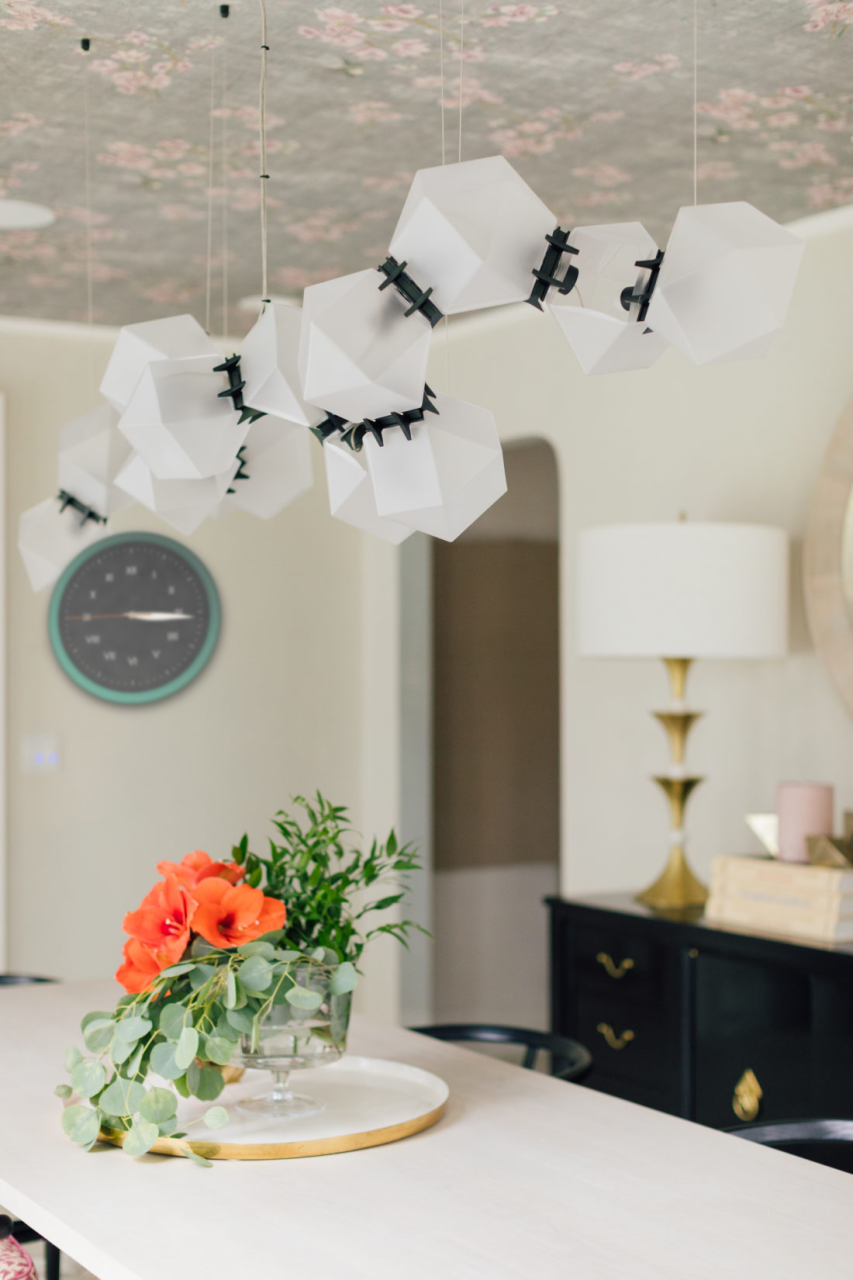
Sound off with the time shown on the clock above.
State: 3:15:45
